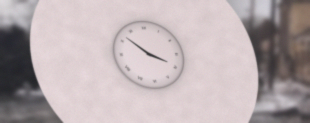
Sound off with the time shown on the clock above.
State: 3:52
